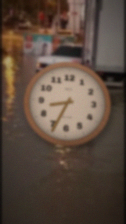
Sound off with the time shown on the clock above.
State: 8:34
